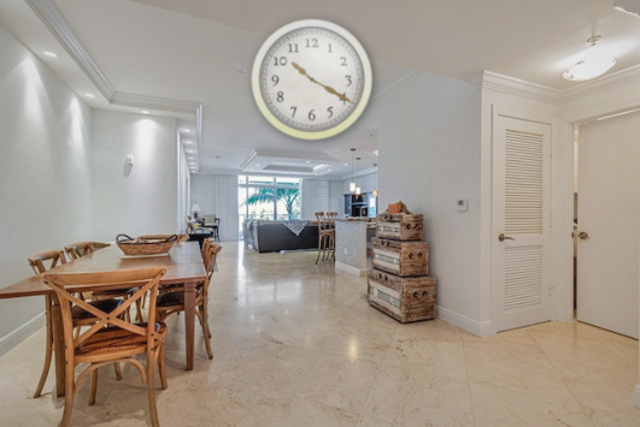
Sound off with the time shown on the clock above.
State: 10:20
